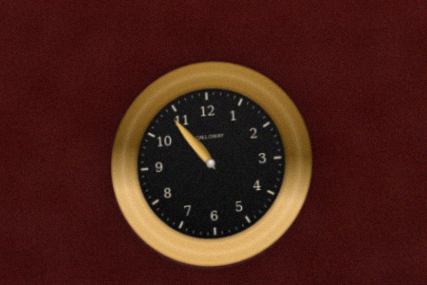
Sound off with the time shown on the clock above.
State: 10:54
